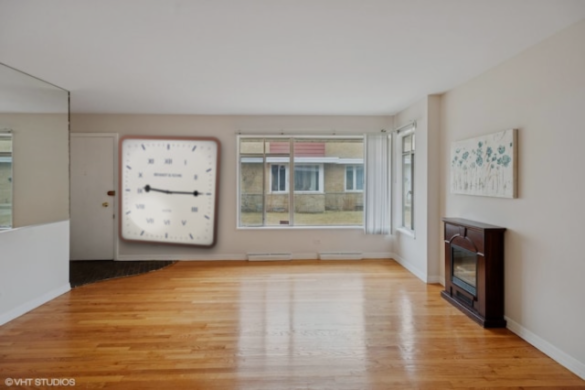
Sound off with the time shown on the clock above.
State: 9:15
